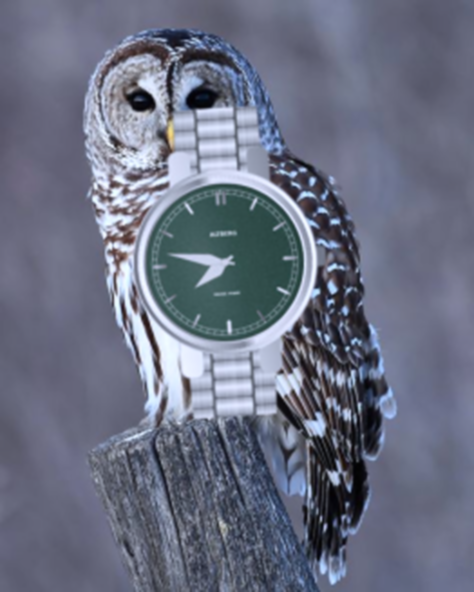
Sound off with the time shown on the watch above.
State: 7:47
